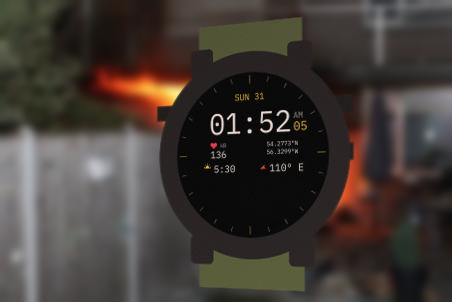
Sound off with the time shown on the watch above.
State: 1:52:05
